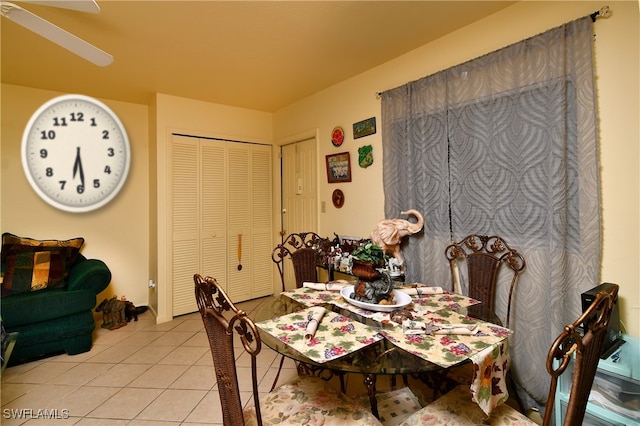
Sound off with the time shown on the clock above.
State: 6:29
